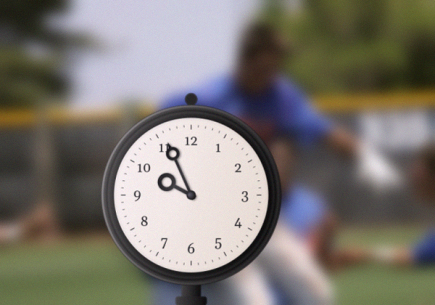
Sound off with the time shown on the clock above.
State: 9:56
